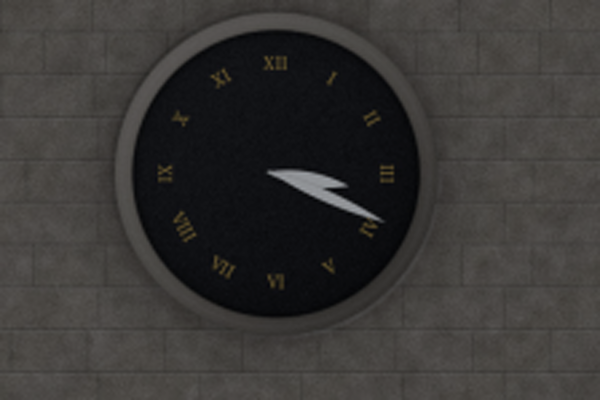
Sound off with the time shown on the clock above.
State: 3:19
